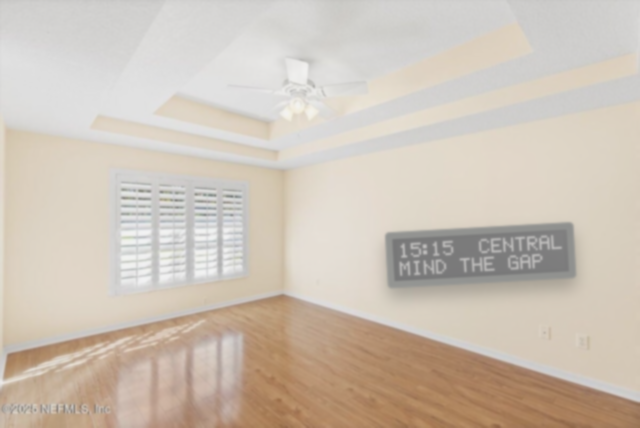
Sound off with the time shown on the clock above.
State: 15:15
